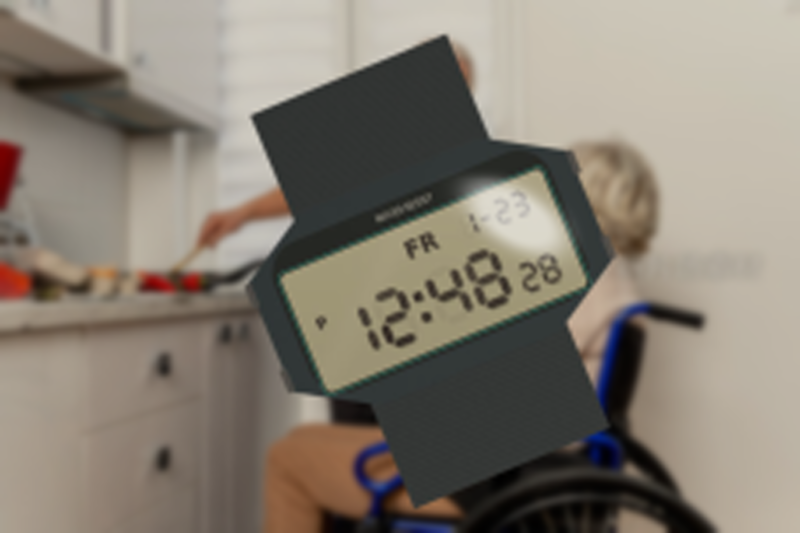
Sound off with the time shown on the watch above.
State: 12:48:28
